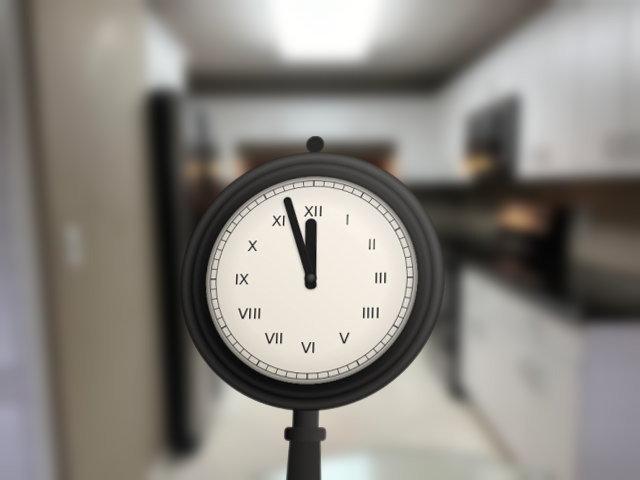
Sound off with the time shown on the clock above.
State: 11:57
